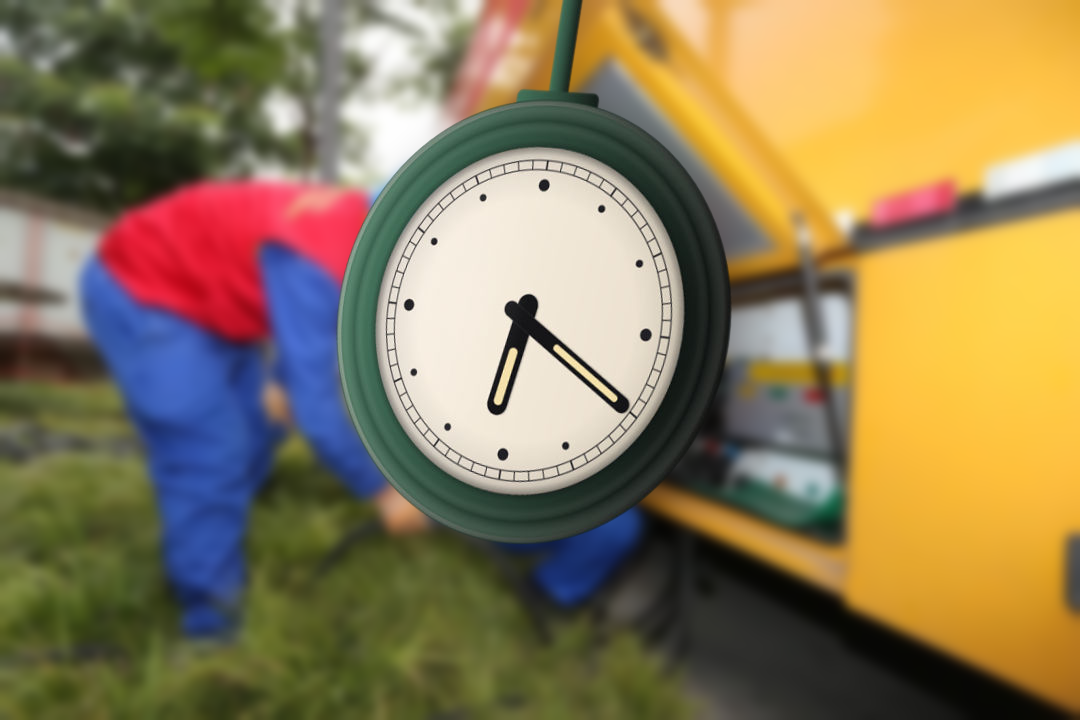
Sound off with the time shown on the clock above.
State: 6:20
